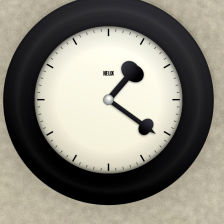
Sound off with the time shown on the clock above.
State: 1:21
